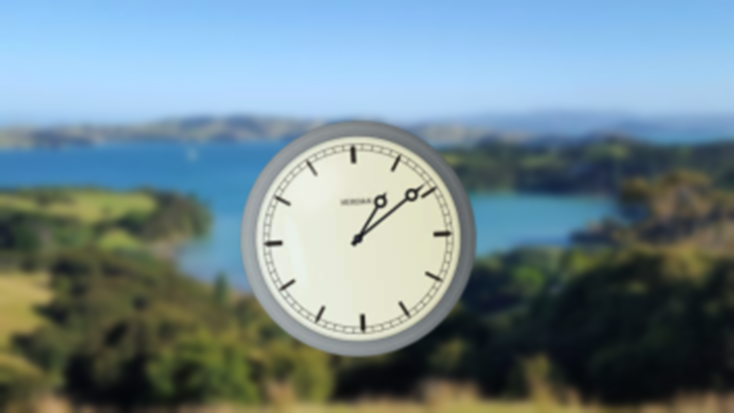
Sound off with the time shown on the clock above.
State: 1:09
